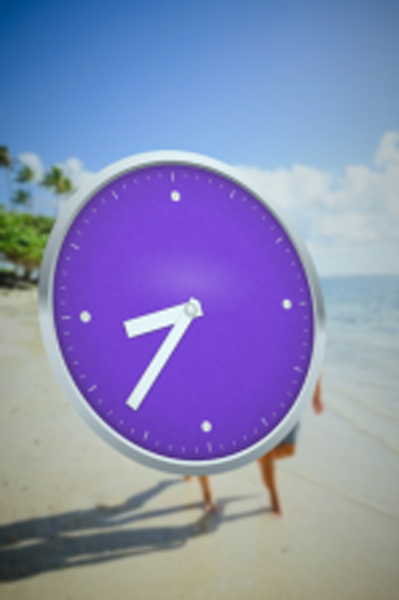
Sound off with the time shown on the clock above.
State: 8:37
